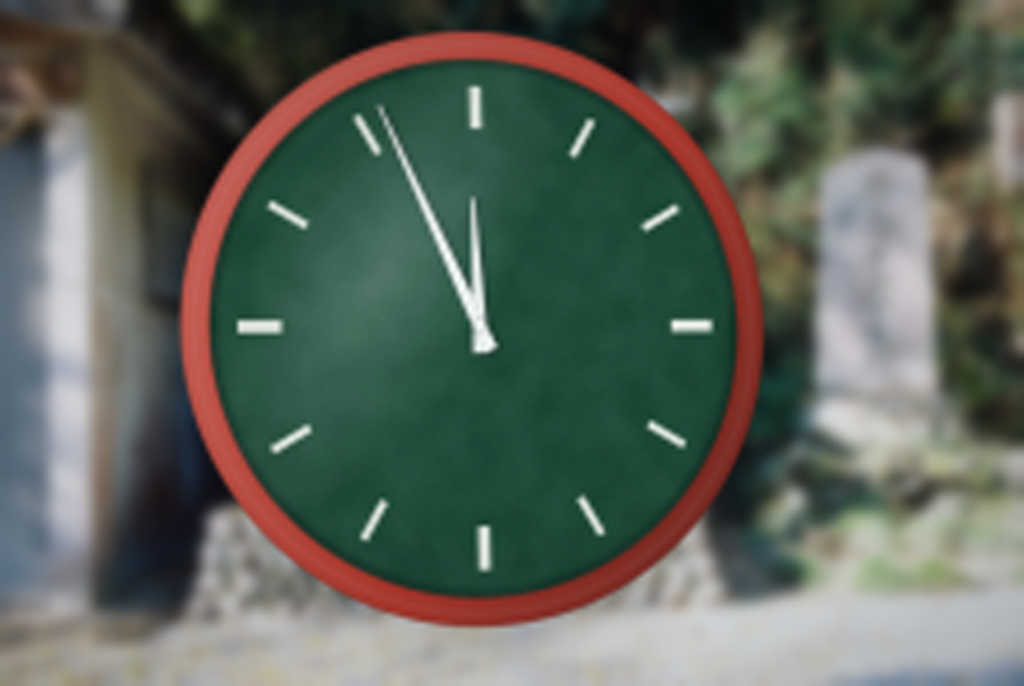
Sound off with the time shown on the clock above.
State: 11:56
